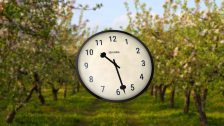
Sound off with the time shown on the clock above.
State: 10:28
